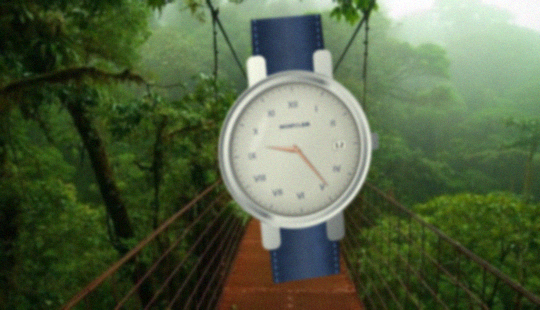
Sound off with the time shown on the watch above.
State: 9:24
